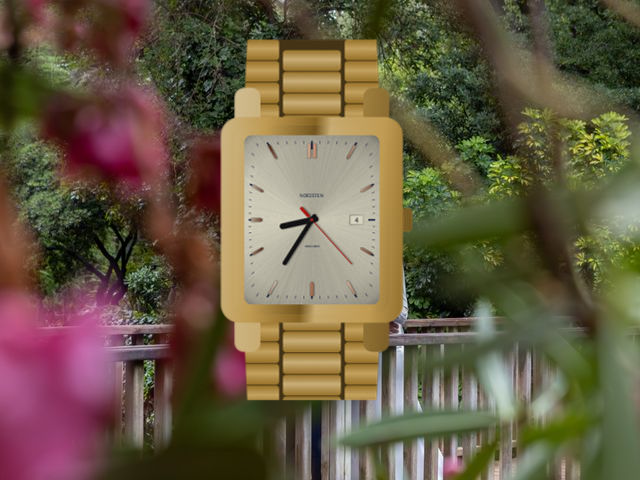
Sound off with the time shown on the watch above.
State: 8:35:23
